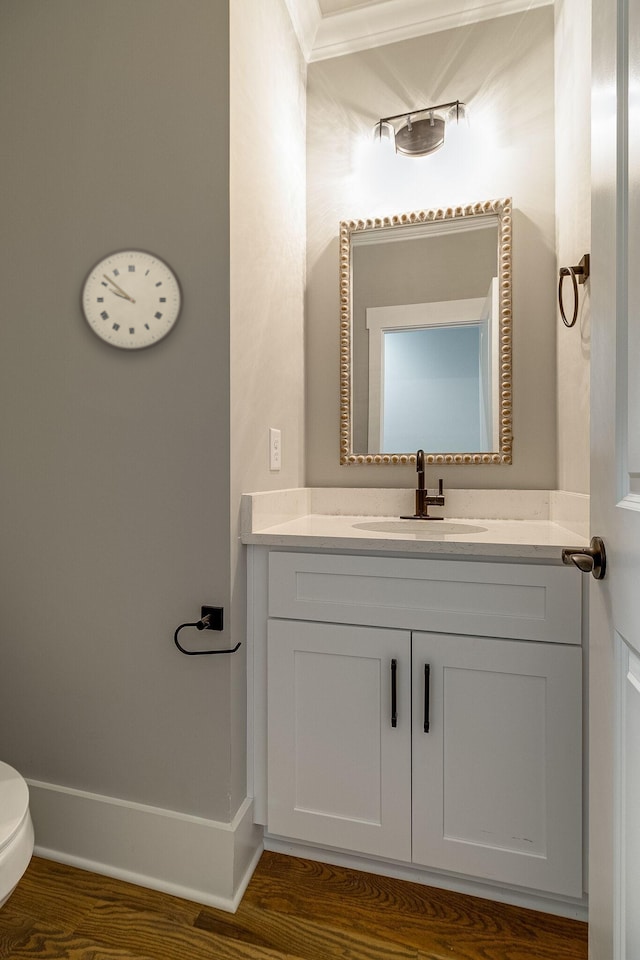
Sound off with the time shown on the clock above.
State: 9:52
